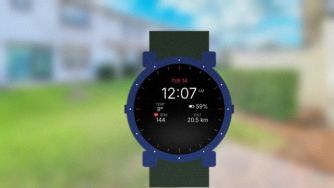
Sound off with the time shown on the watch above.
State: 12:07
